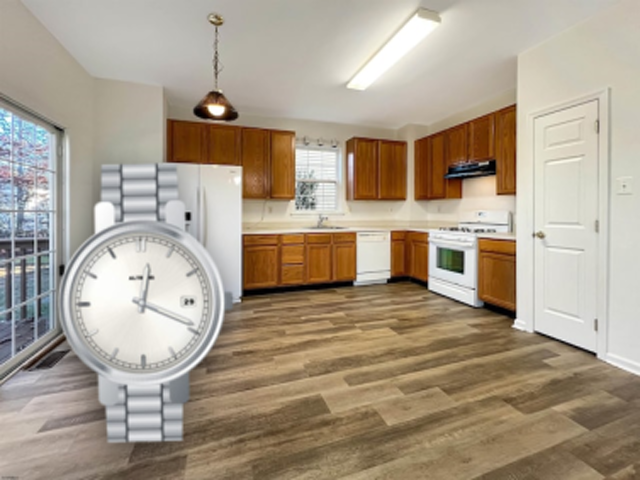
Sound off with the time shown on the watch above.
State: 12:19
